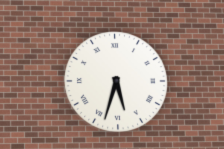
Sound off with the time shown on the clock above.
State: 5:33
